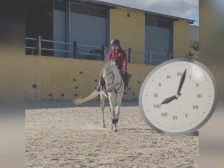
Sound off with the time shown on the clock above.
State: 8:02
